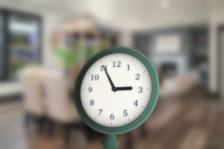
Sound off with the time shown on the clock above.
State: 2:55
